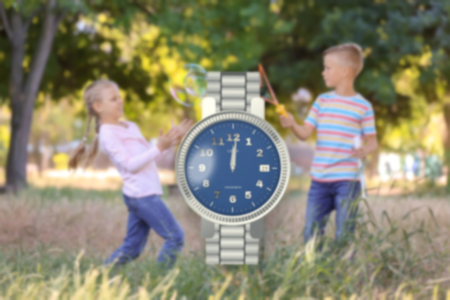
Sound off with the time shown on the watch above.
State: 12:01
